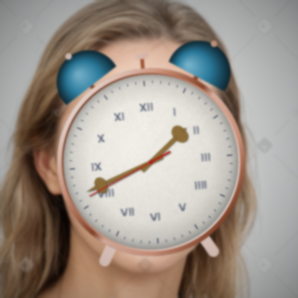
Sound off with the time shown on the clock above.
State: 1:41:41
